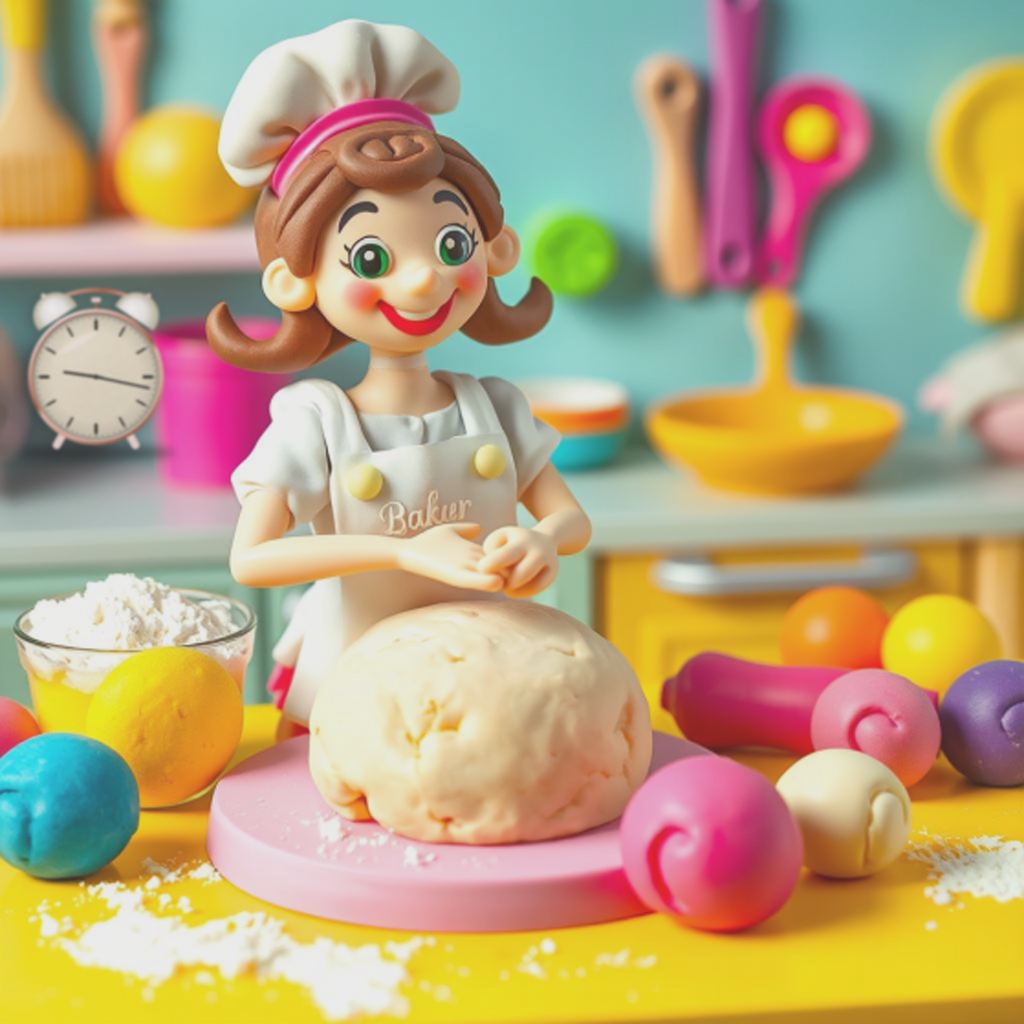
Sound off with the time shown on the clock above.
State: 9:17
